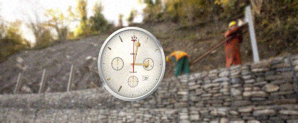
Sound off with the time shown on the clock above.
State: 3:02
